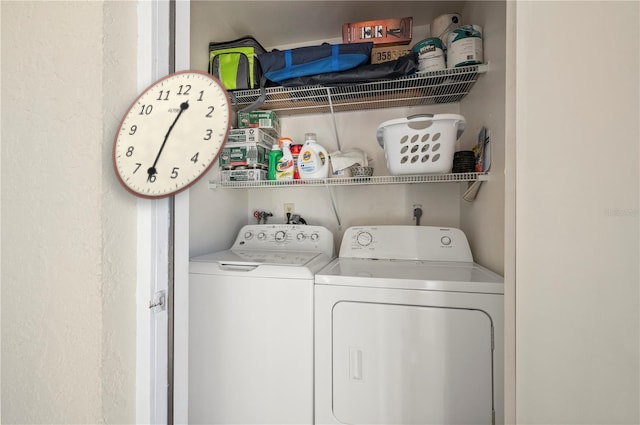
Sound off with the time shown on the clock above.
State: 12:31
